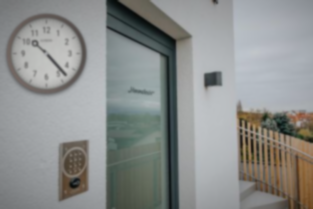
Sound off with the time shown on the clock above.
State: 10:23
